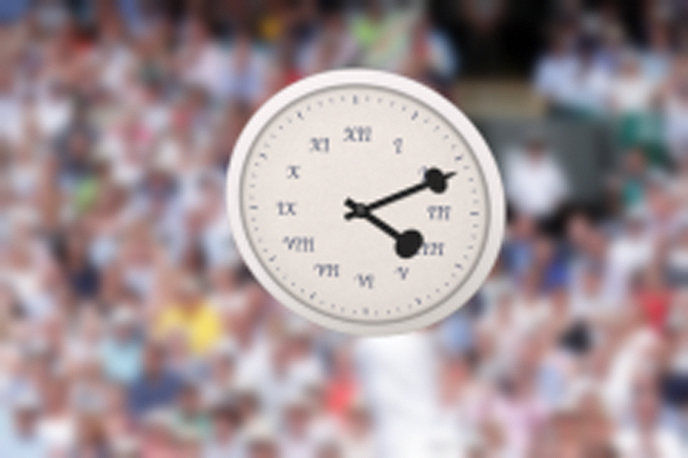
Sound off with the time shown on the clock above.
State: 4:11
